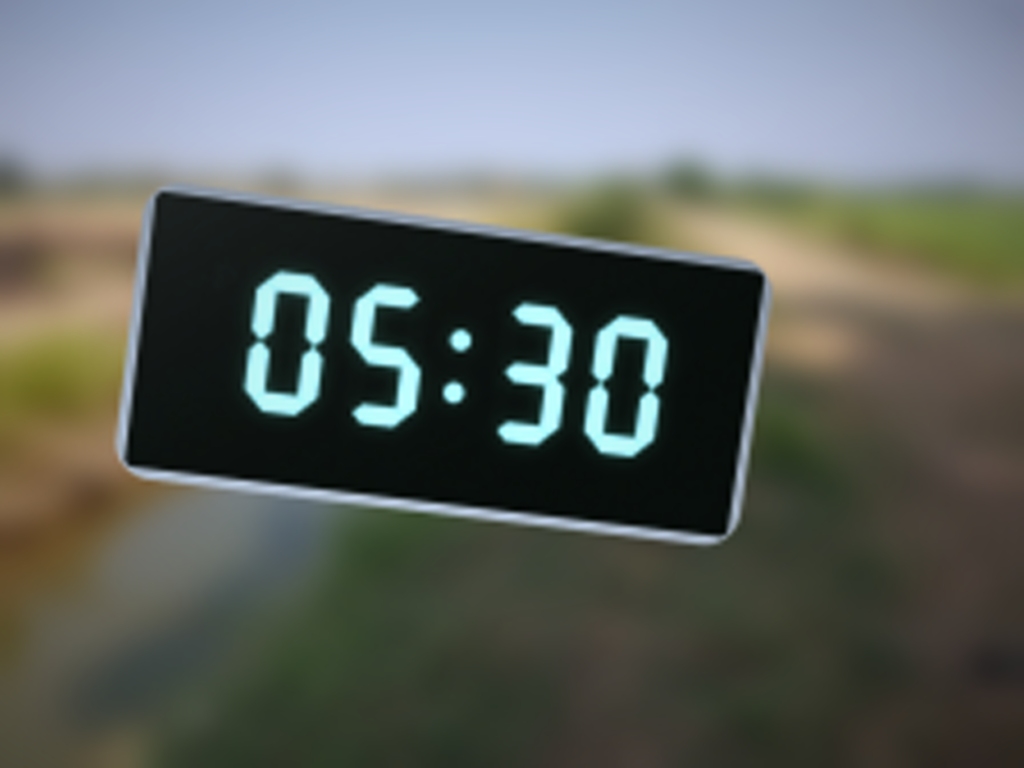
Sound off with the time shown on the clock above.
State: 5:30
